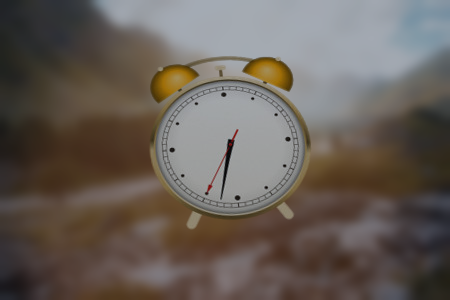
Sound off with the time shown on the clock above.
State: 6:32:35
